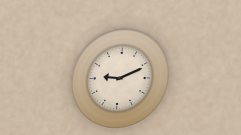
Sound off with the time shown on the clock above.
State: 9:11
